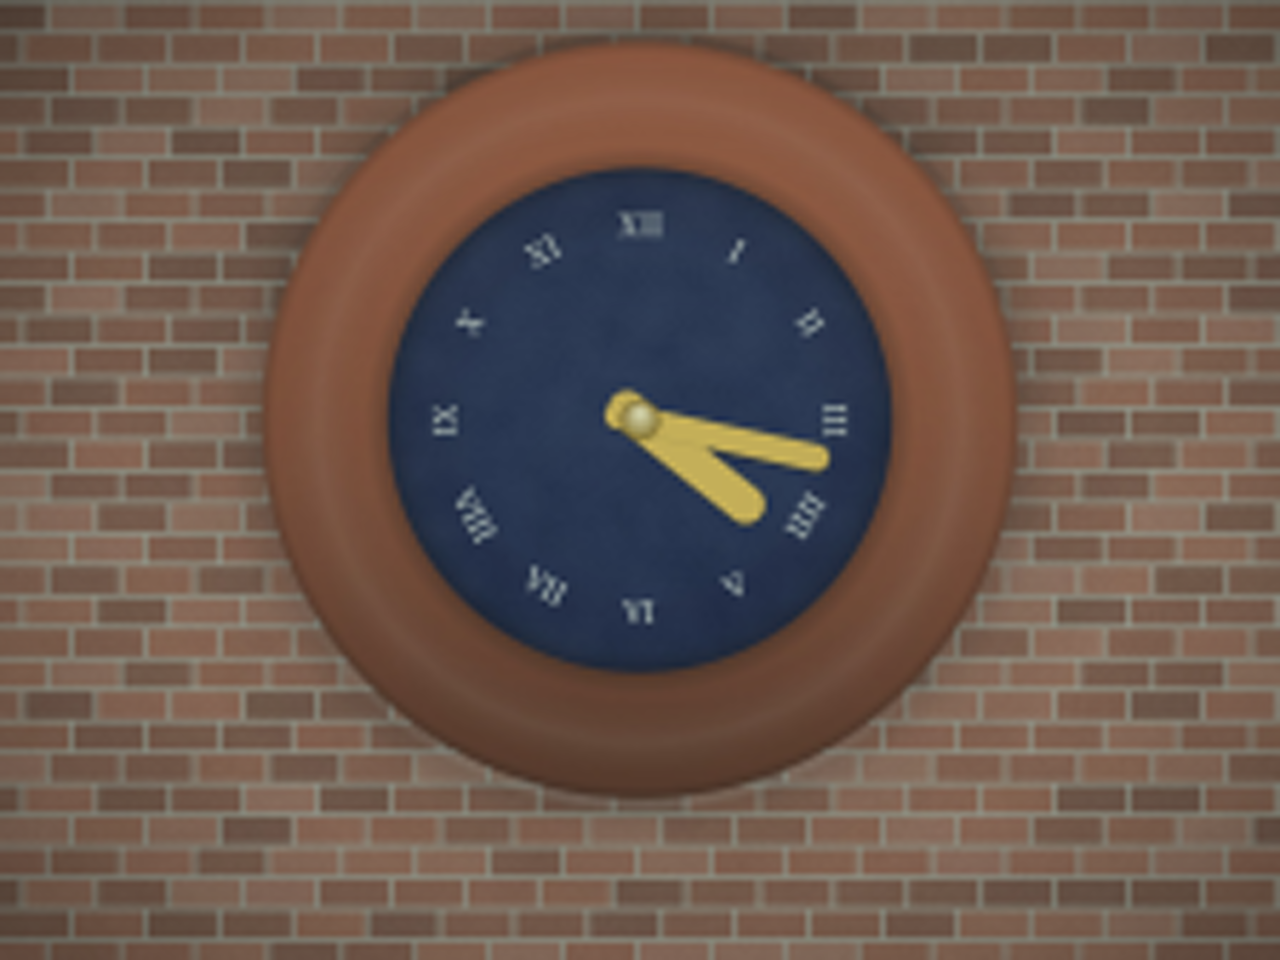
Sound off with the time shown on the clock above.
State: 4:17
